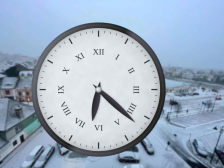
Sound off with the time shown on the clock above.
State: 6:22
